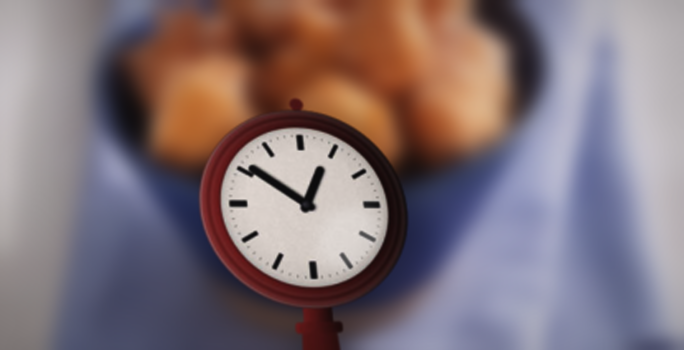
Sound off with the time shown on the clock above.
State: 12:51
